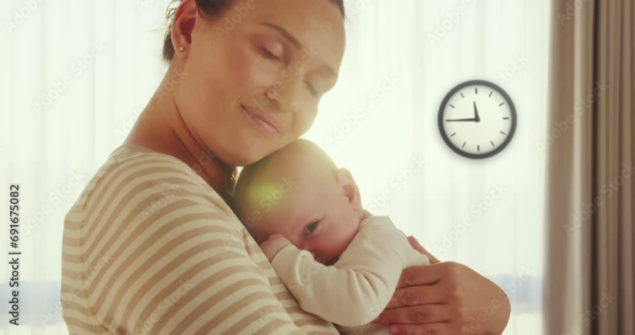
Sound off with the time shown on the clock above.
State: 11:45
